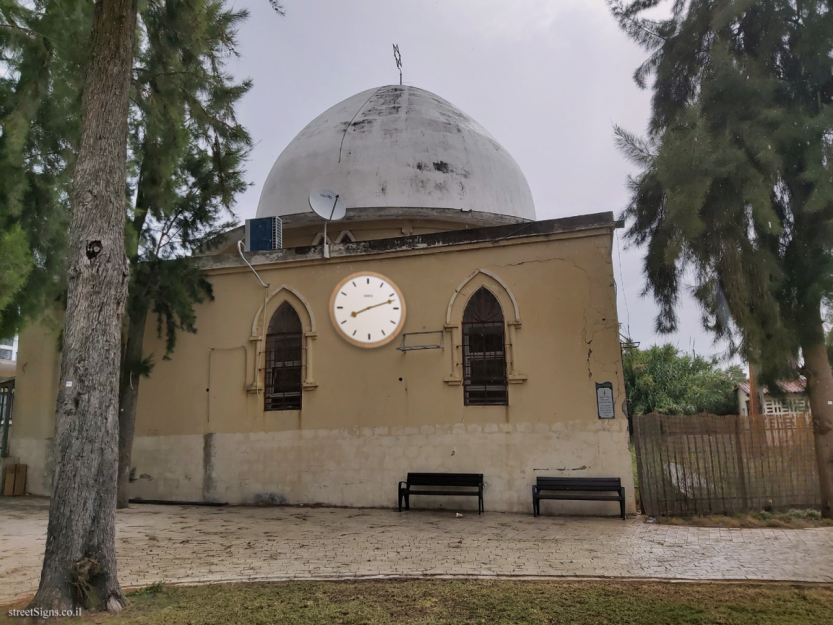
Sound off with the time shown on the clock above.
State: 8:12
